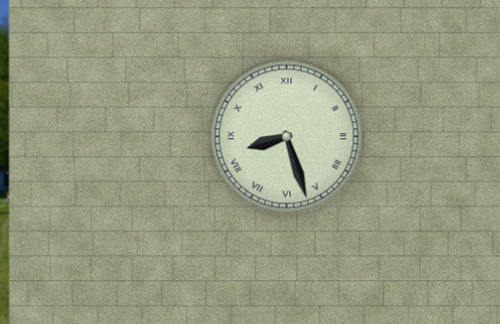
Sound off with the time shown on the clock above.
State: 8:27
